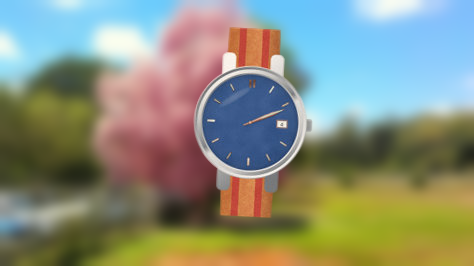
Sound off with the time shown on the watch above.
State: 2:11
